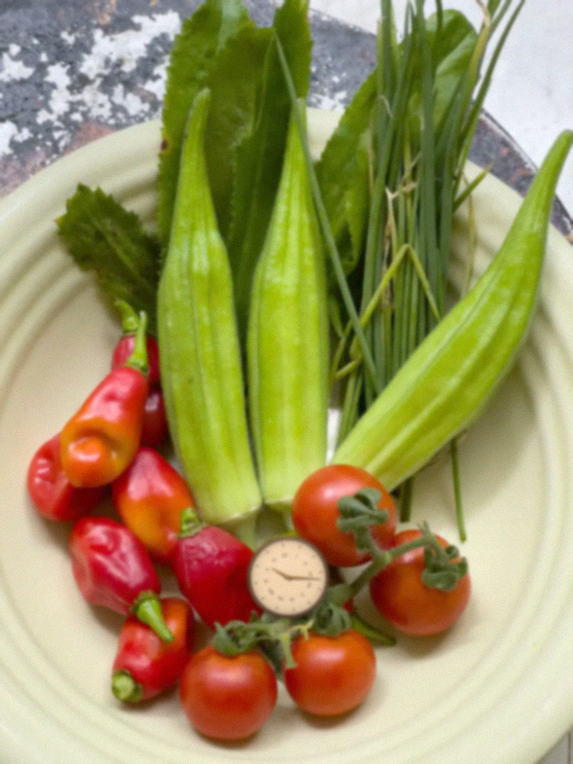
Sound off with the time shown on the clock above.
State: 10:17
